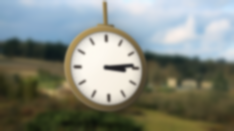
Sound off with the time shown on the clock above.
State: 3:14
